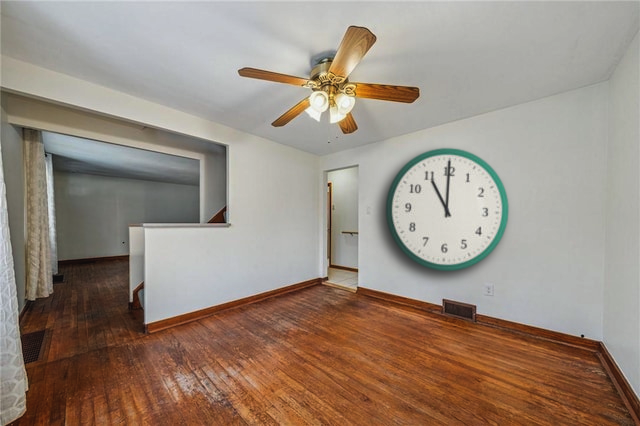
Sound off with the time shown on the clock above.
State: 11:00
